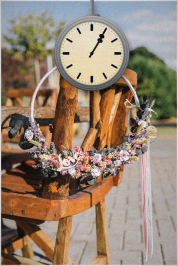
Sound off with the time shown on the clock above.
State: 1:05
